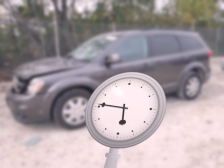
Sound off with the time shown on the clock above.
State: 5:46
